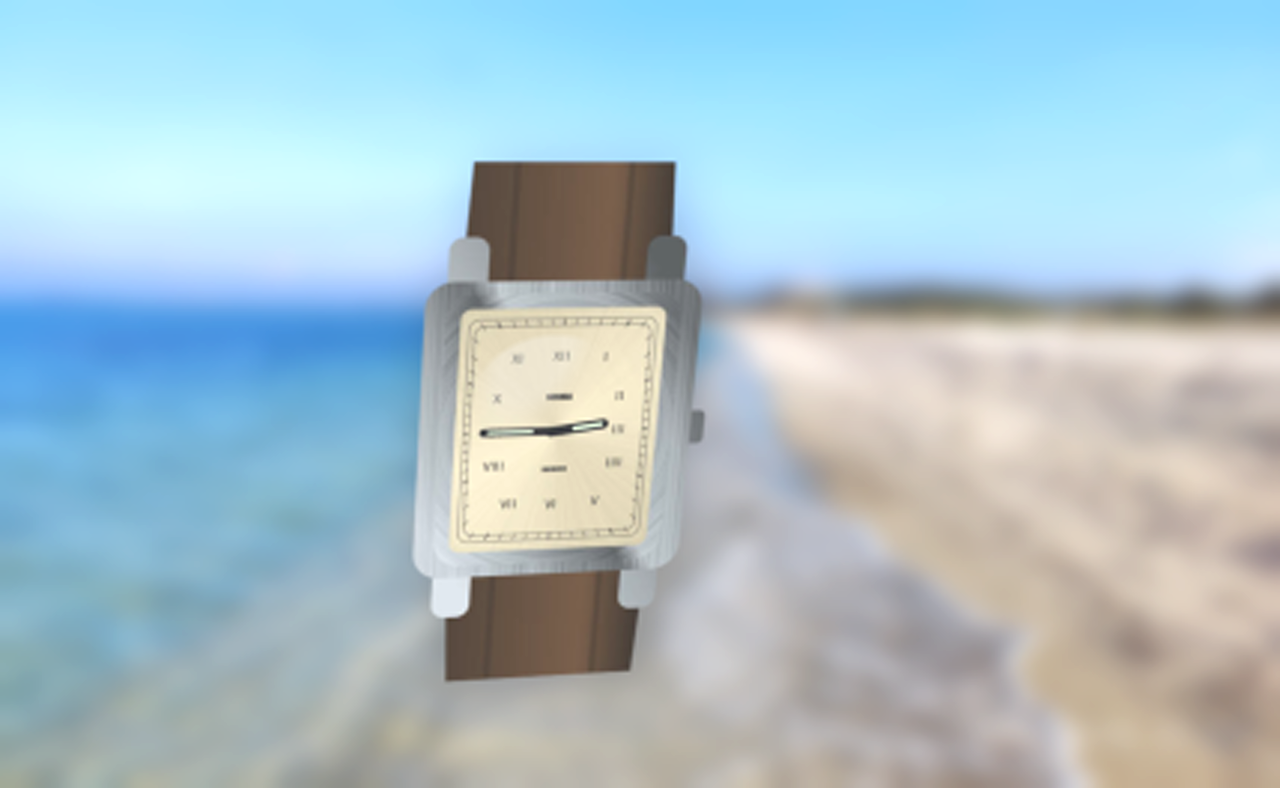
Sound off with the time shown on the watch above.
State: 2:45
